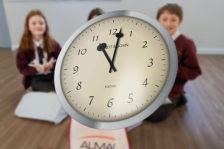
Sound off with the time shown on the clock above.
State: 11:02
